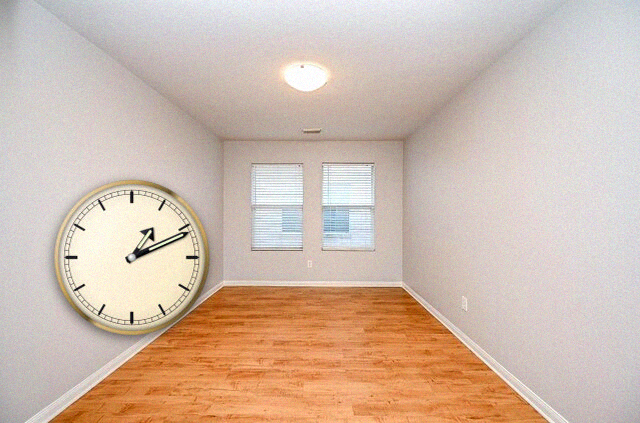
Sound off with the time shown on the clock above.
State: 1:11
